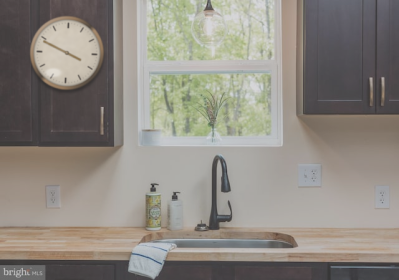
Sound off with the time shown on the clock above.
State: 3:49
